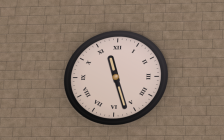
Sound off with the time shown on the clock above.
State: 11:27
